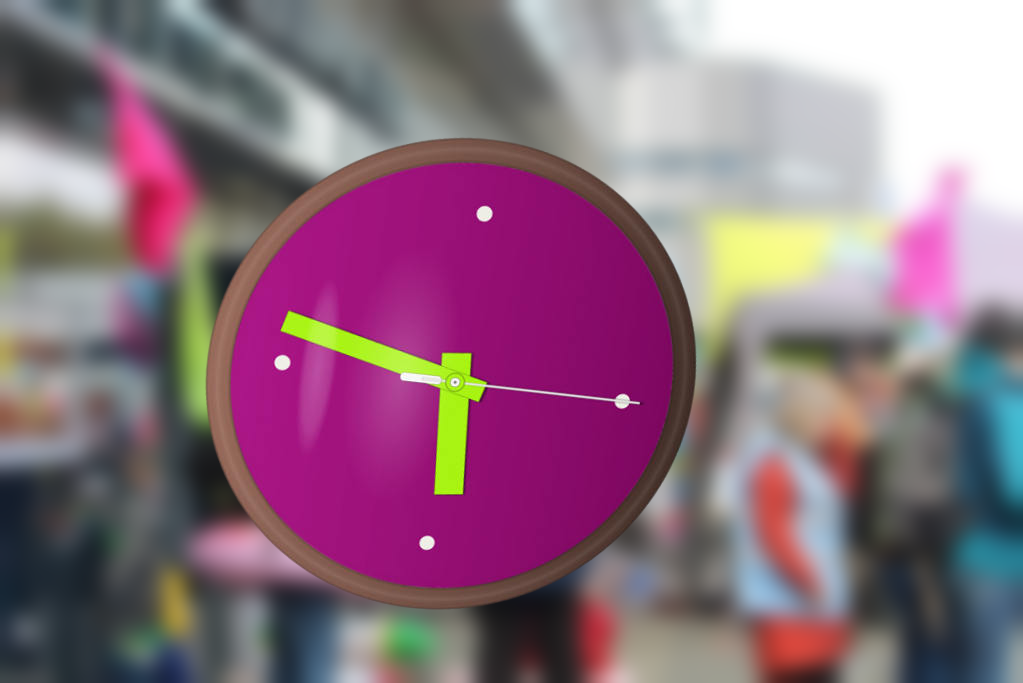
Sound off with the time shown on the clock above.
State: 5:47:15
